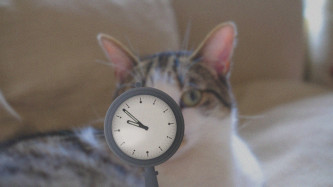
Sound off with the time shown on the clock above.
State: 9:53
